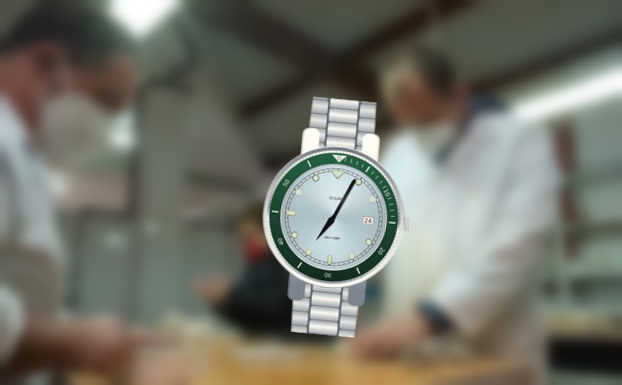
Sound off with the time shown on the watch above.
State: 7:04
